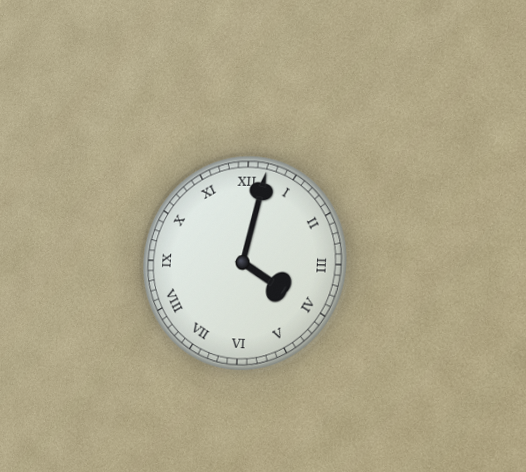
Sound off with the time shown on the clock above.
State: 4:02
